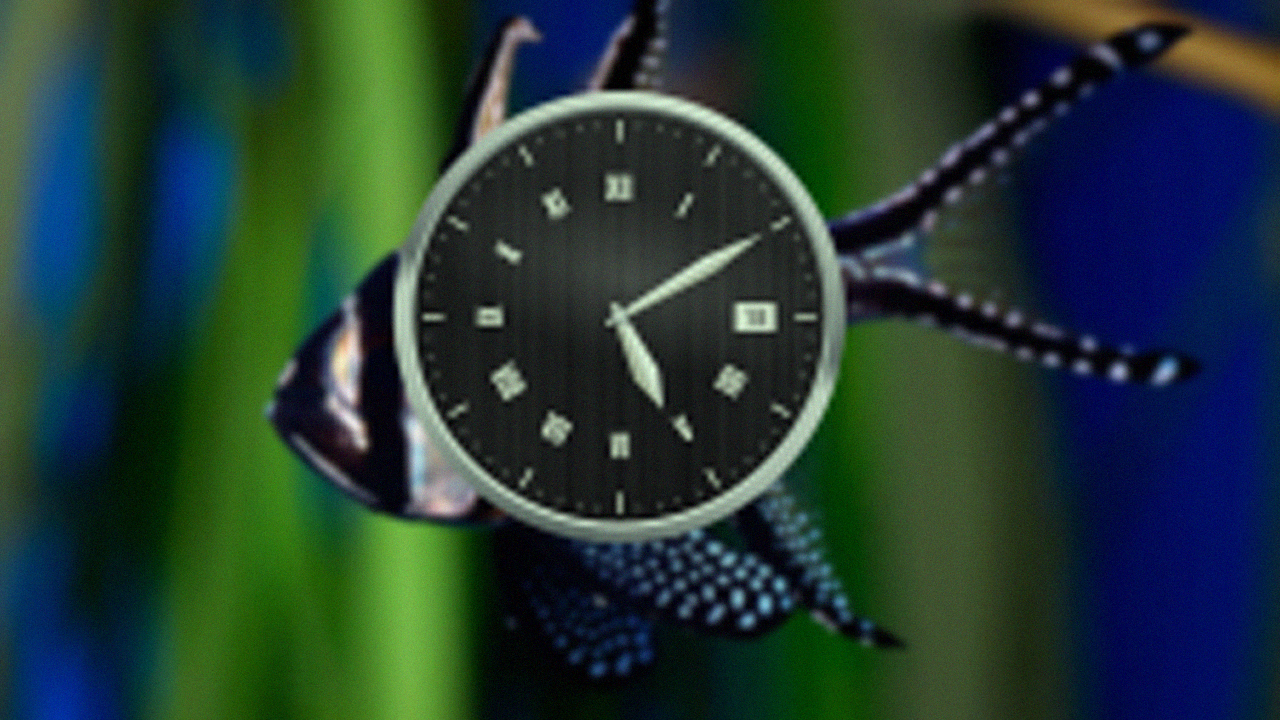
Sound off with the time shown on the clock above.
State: 5:10
